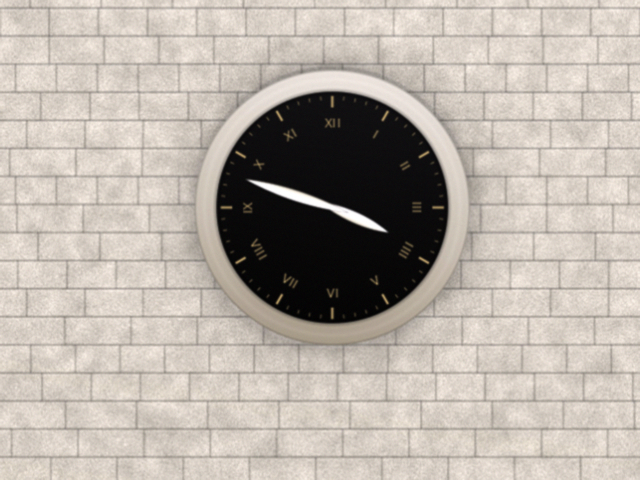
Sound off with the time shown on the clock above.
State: 3:48
